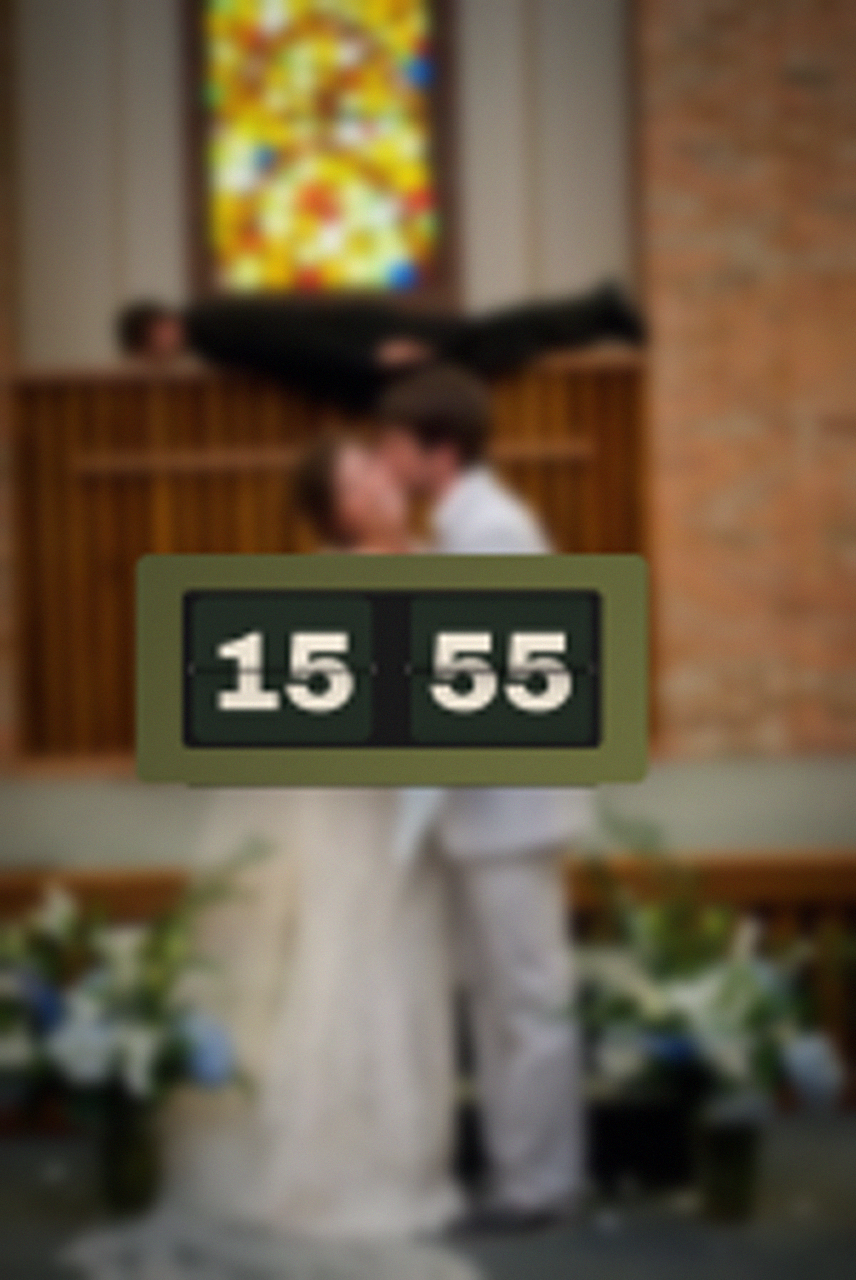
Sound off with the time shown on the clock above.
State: 15:55
